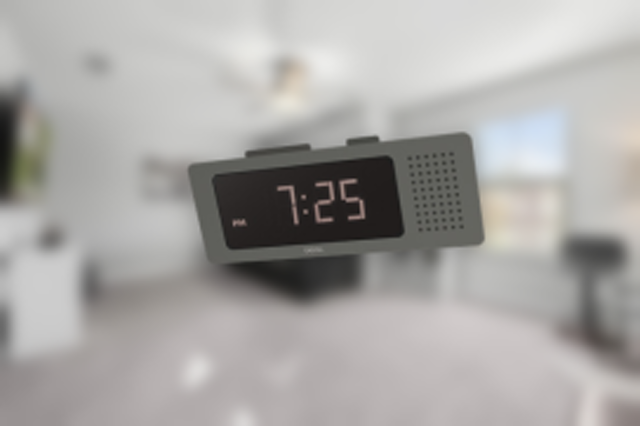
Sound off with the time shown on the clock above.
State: 7:25
